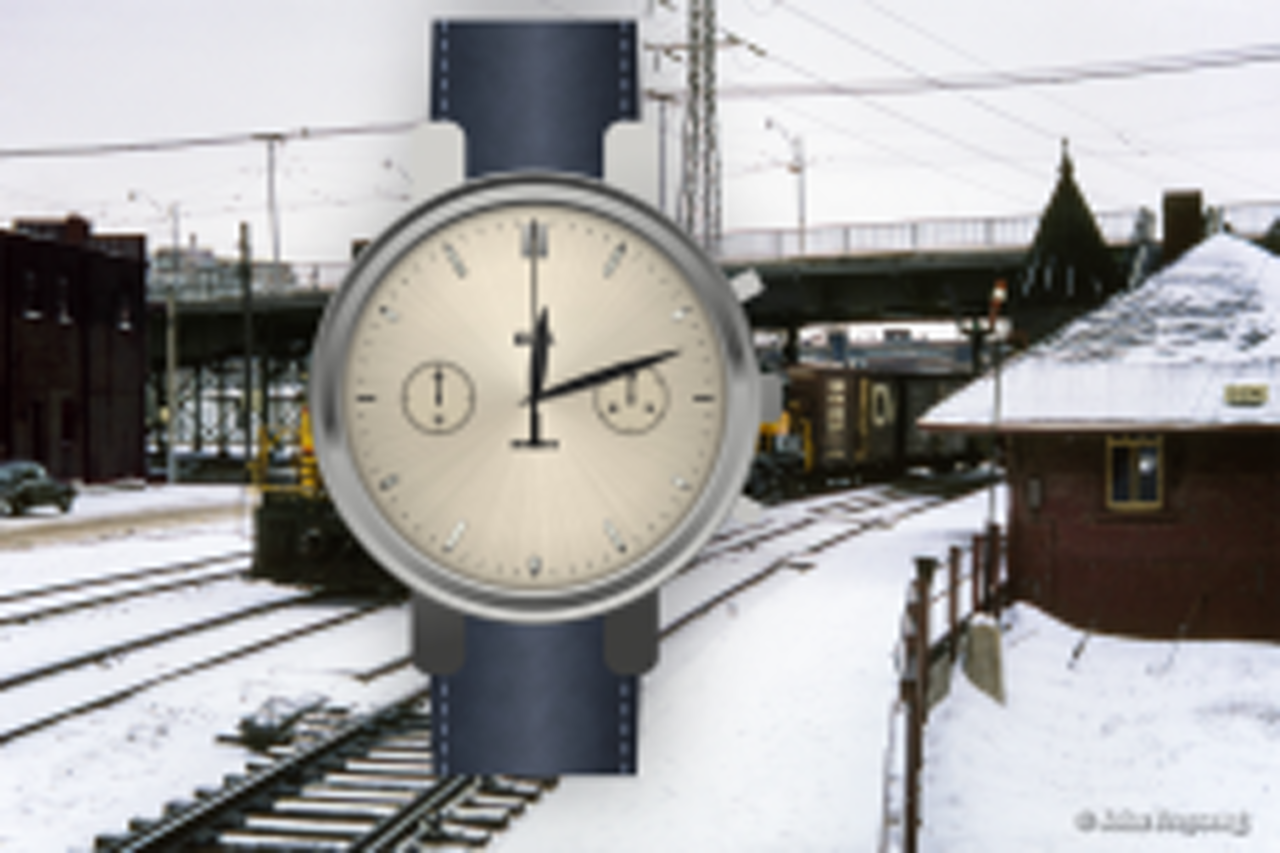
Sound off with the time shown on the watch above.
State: 12:12
